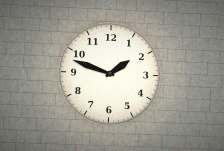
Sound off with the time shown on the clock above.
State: 1:48
